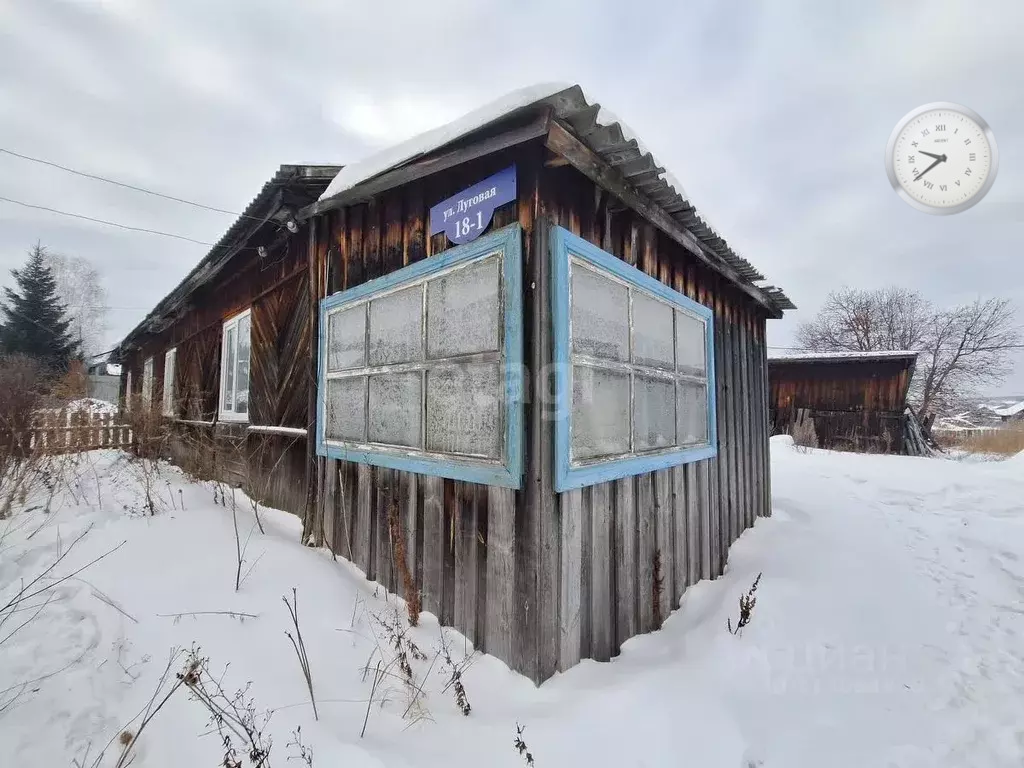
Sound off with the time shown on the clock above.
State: 9:39
